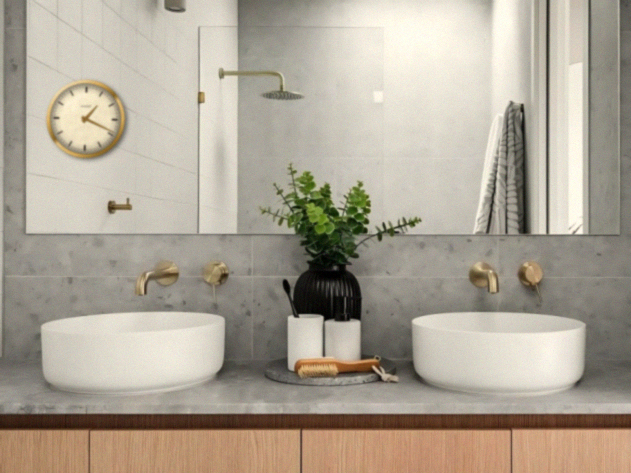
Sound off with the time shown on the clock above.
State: 1:19
